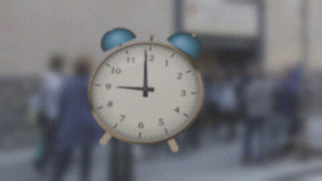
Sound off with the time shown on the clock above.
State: 8:59
